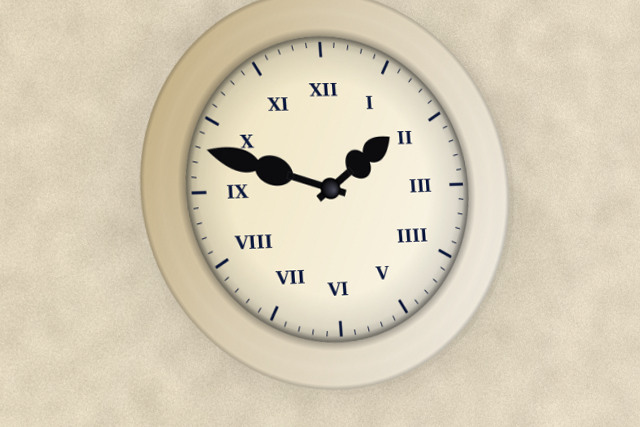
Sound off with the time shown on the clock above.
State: 1:48
